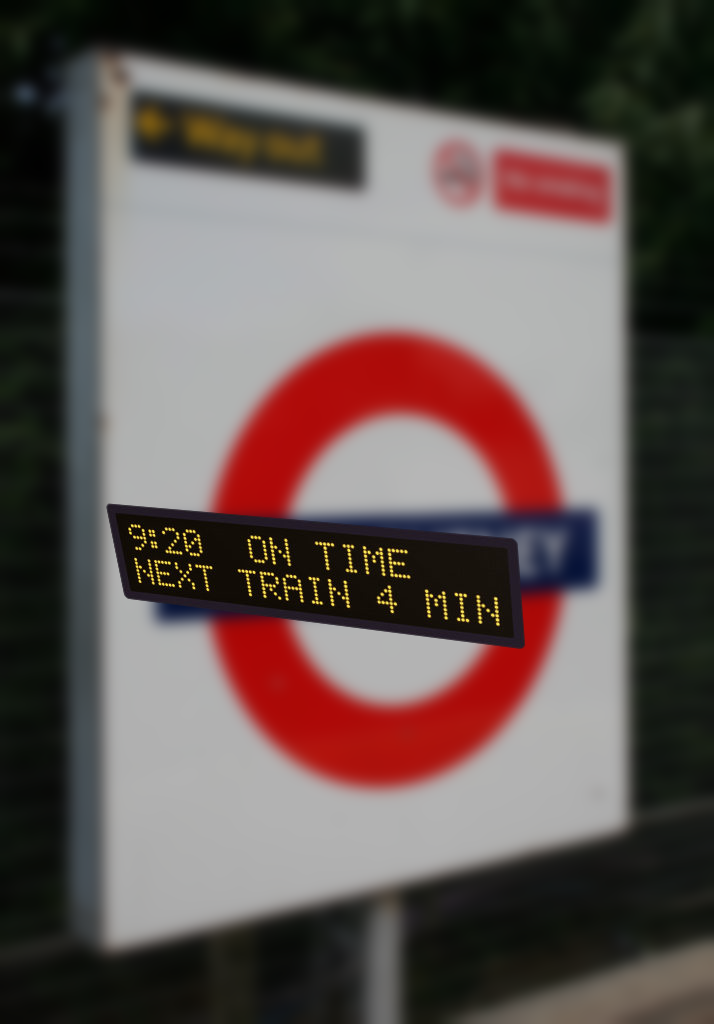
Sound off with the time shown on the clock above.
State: 9:20
